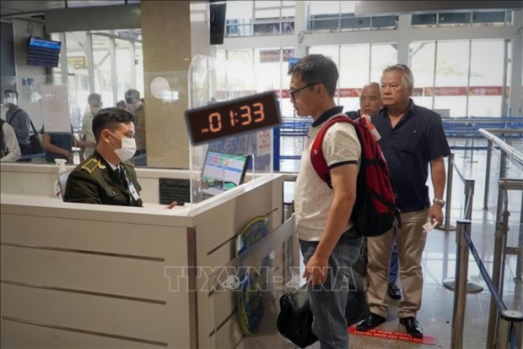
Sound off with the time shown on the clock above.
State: 1:33
